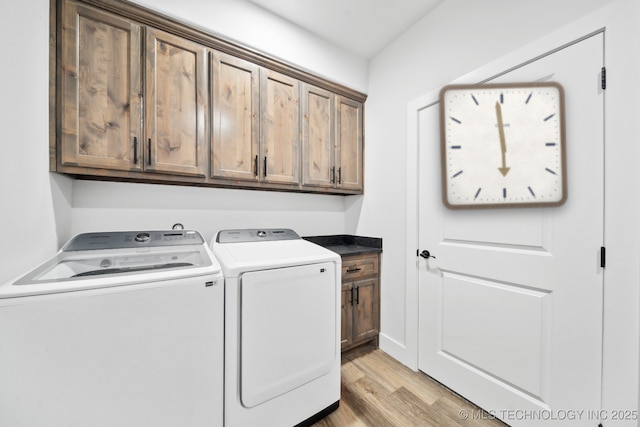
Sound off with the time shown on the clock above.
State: 5:59
